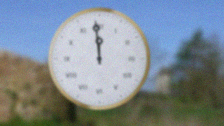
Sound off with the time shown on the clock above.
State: 11:59
